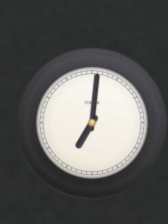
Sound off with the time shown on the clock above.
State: 7:01
